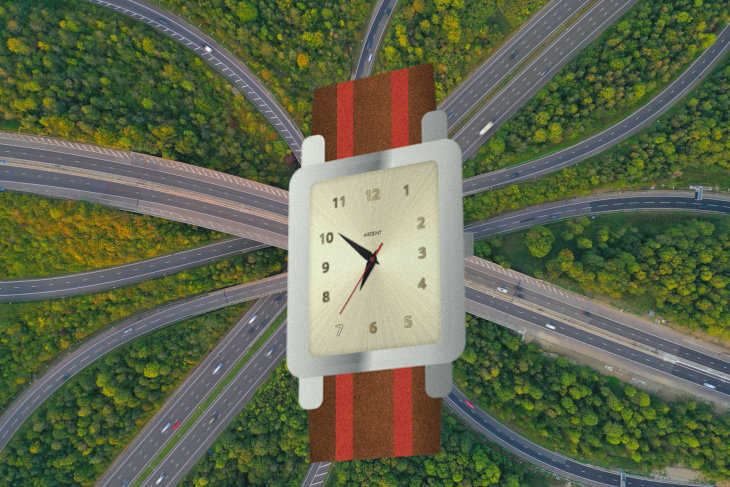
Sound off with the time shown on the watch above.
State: 6:51:36
